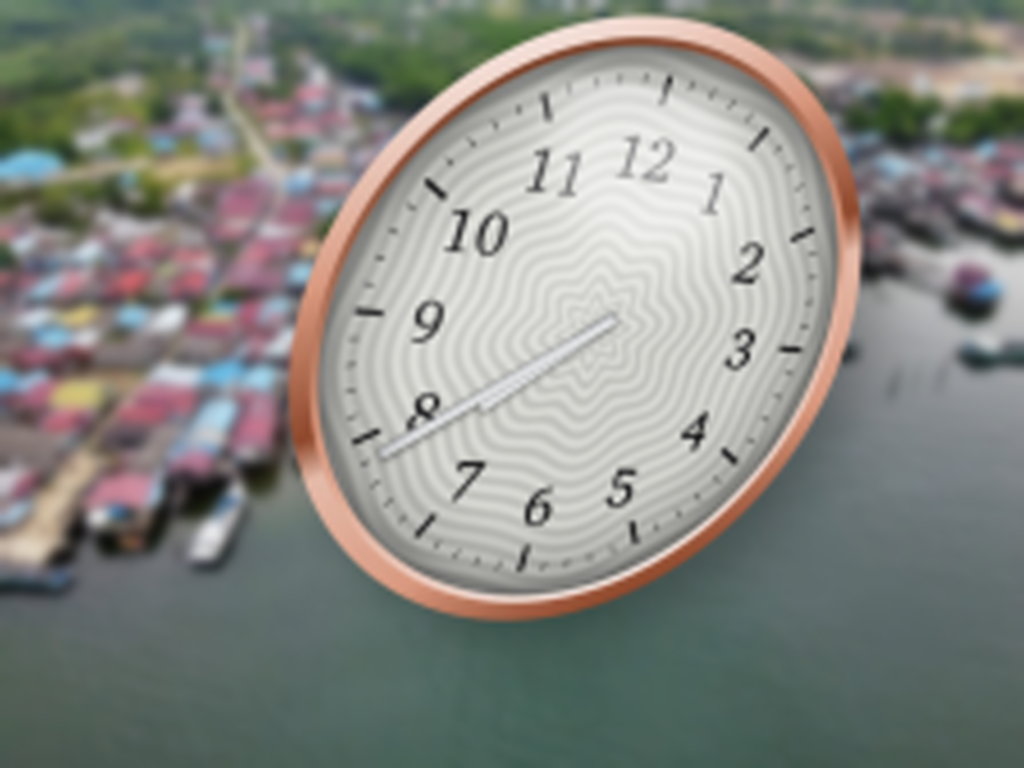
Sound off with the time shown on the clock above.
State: 7:39
